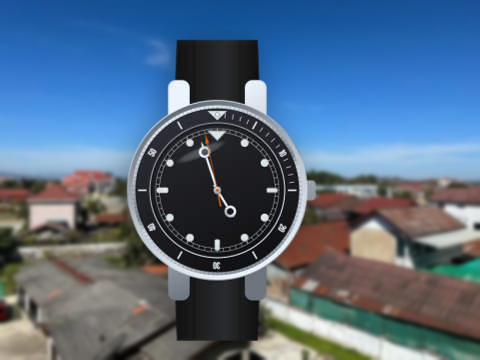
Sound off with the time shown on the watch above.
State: 4:56:58
